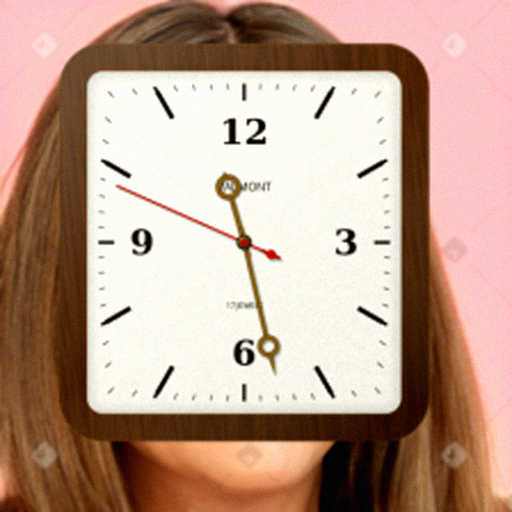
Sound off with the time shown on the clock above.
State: 11:27:49
